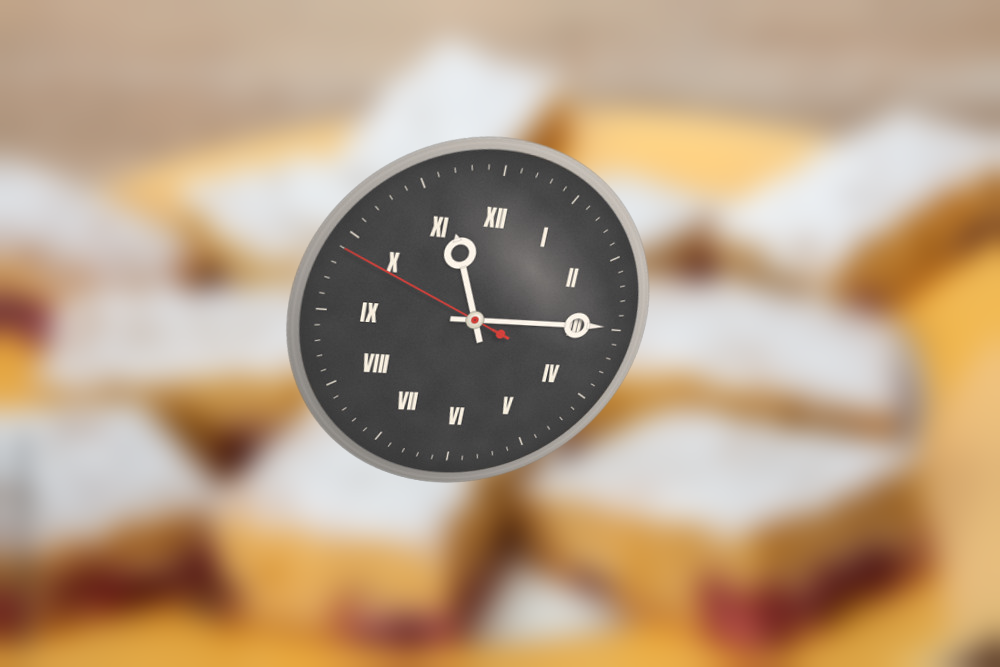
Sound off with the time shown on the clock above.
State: 11:14:49
